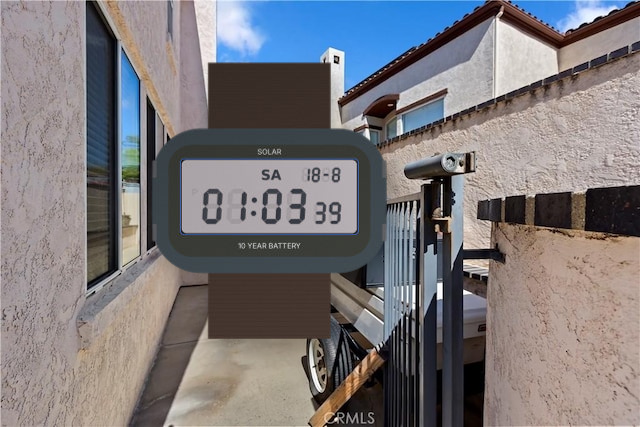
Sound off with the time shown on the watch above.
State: 1:03:39
